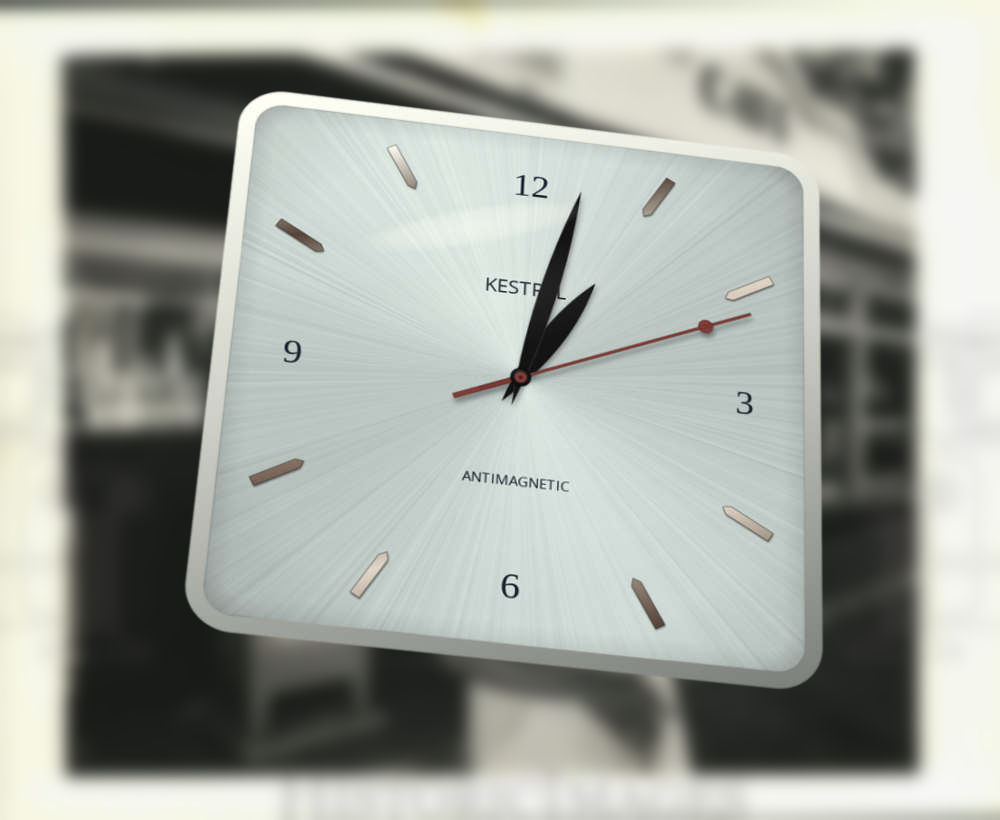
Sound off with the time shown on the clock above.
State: 1:02:11
